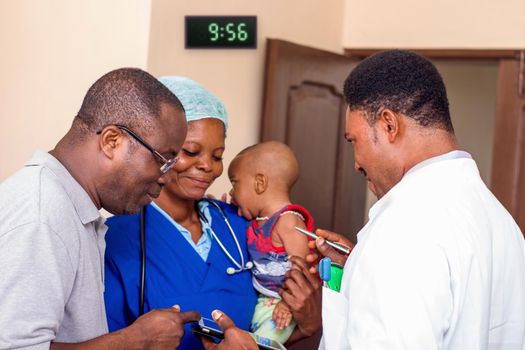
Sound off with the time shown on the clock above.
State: 9:56
